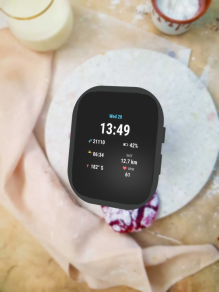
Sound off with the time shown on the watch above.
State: 13:49
